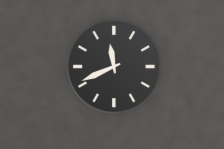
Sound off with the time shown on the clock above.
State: 11:41
